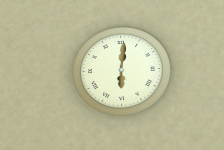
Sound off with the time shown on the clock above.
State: 6:01
